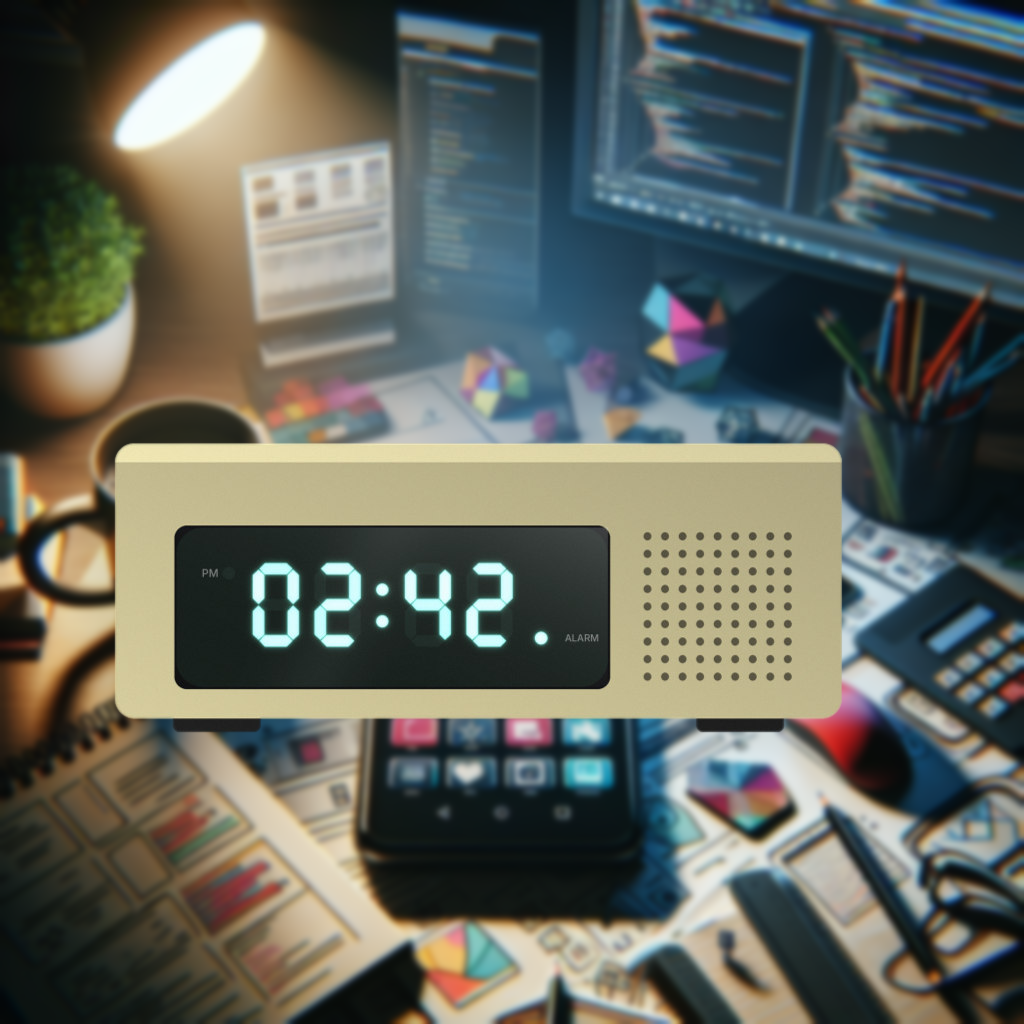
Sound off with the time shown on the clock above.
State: 2:42
